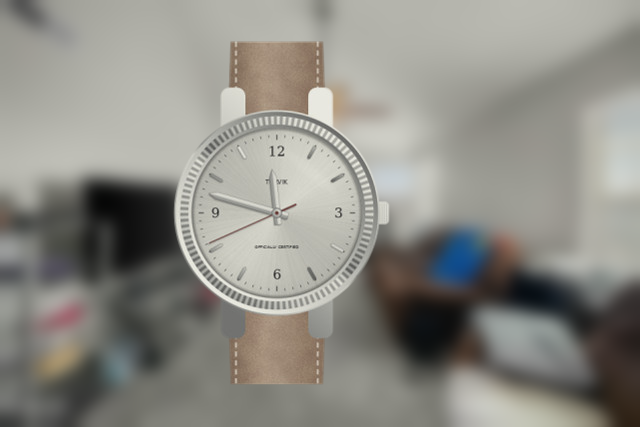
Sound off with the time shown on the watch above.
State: 11:47:41
